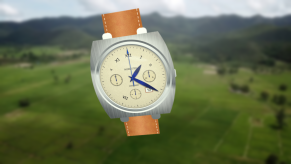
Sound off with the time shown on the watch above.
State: 1:21
